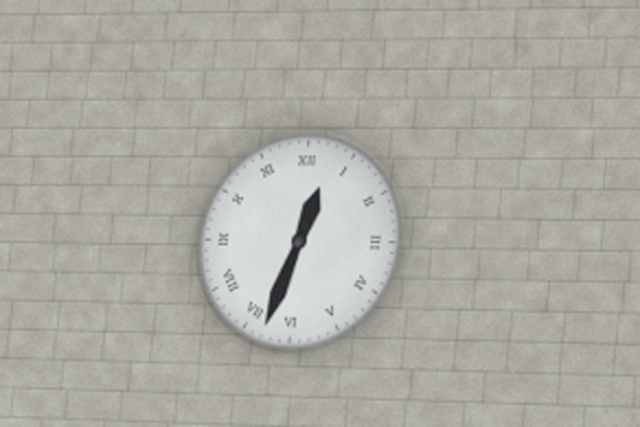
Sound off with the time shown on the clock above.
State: 12:33
